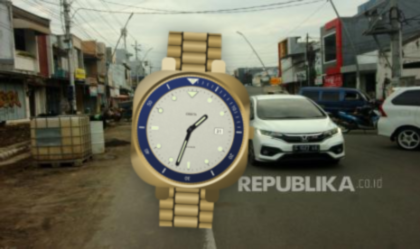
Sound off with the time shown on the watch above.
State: 1:33
